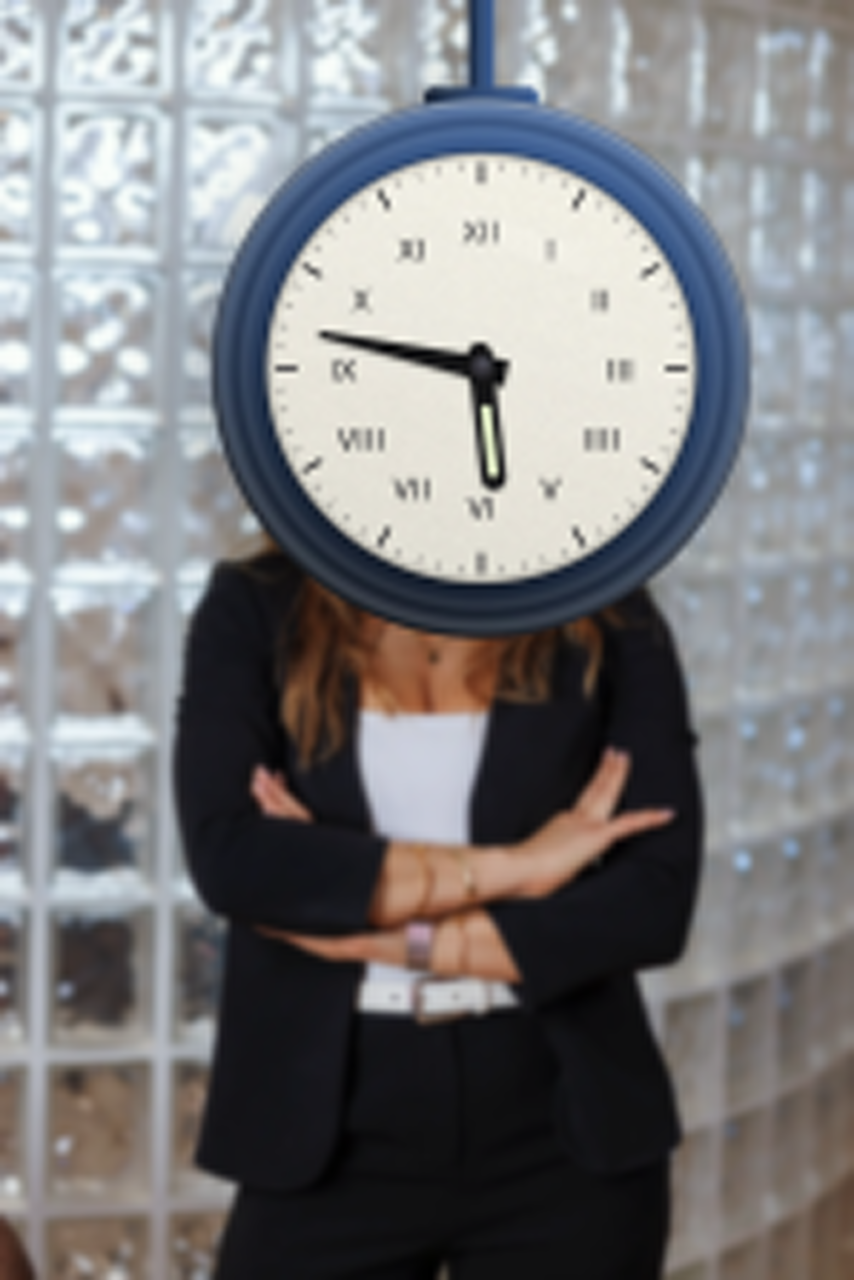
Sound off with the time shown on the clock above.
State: 5:47
